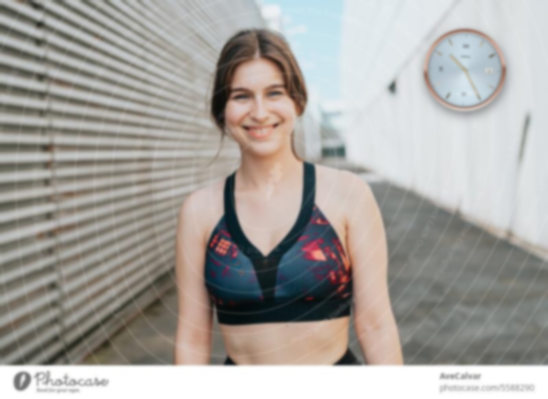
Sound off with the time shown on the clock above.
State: 10:25
